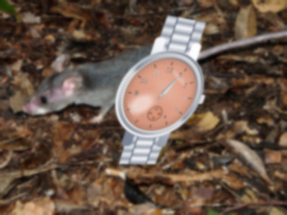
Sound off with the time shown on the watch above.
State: 1:05
